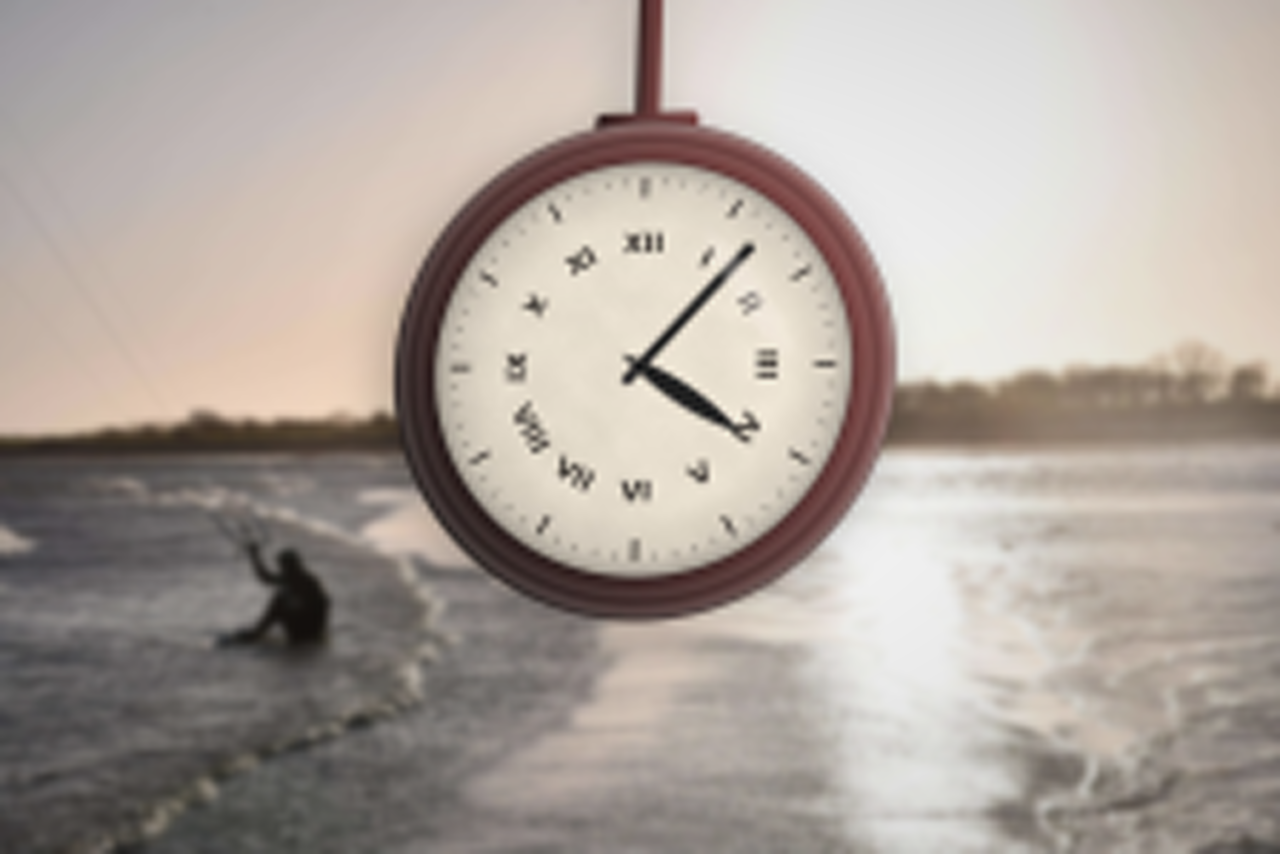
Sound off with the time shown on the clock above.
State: 4:07
